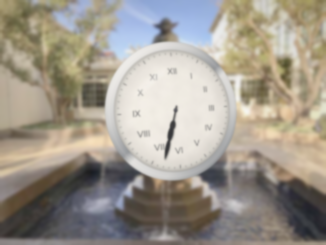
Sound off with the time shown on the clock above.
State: 6:33
